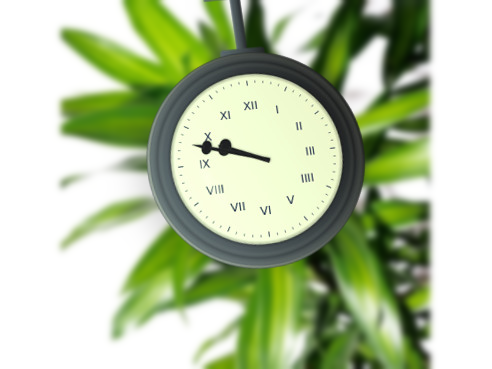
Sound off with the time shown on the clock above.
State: 9:48
